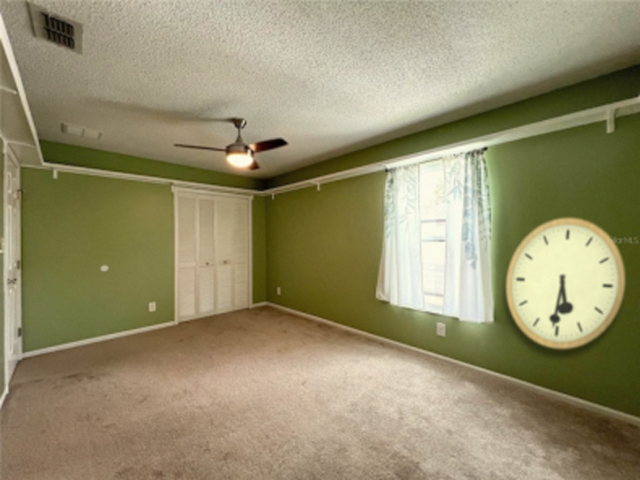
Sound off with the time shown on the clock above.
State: 5:31
